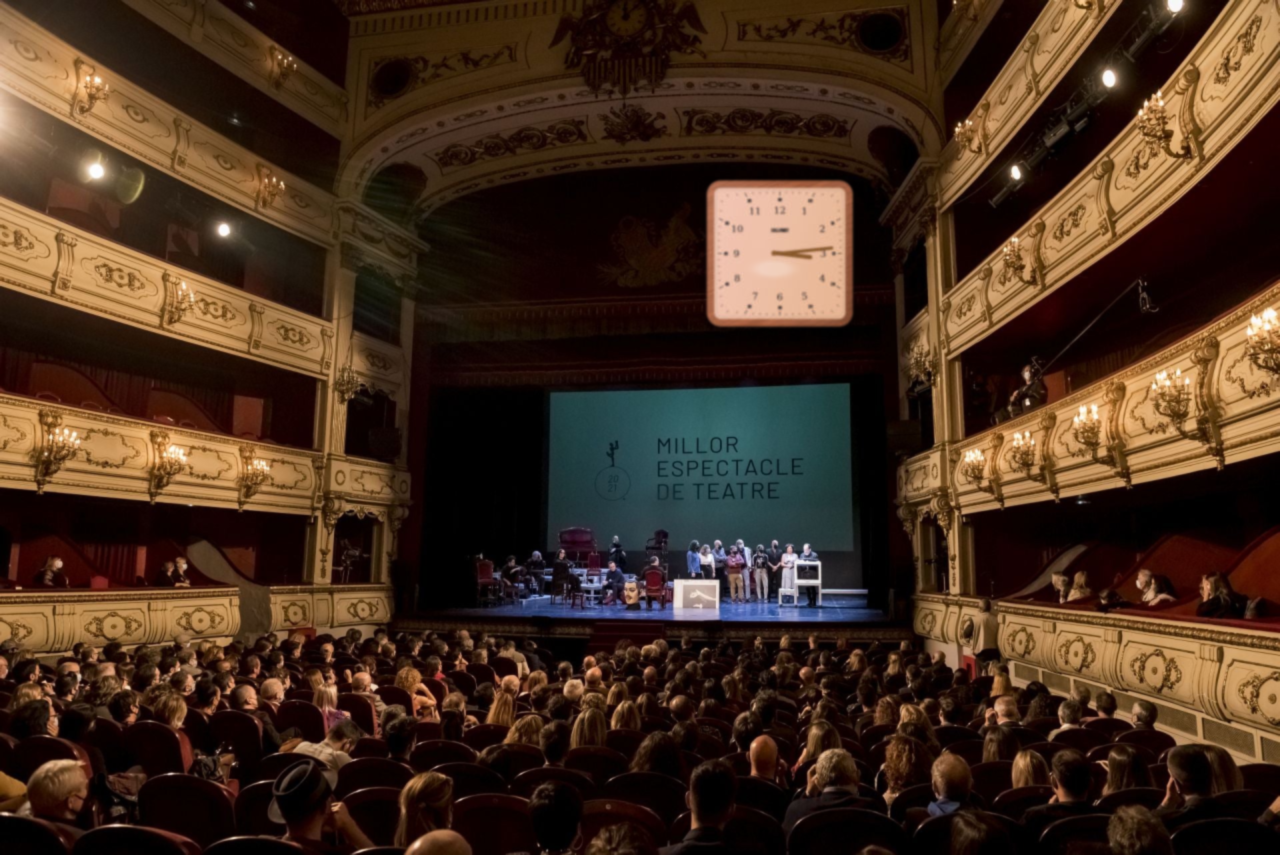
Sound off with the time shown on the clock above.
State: 3:14
